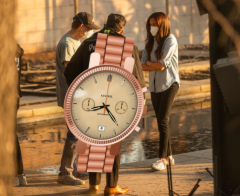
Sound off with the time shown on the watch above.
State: 8:23
